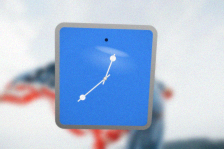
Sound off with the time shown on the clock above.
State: 12:38
